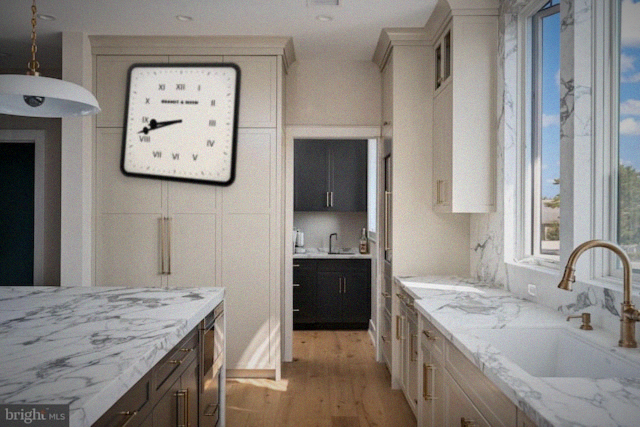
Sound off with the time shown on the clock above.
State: 8:42
